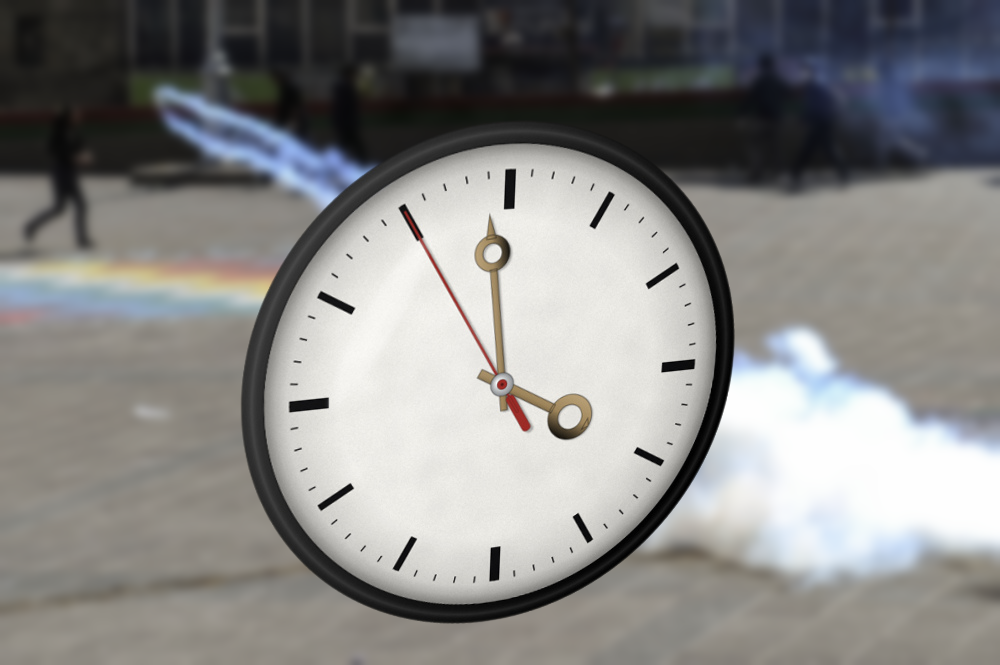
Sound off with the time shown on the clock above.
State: 3:58:55
